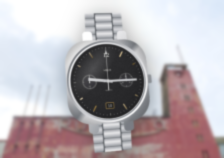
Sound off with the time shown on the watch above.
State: 9:15
